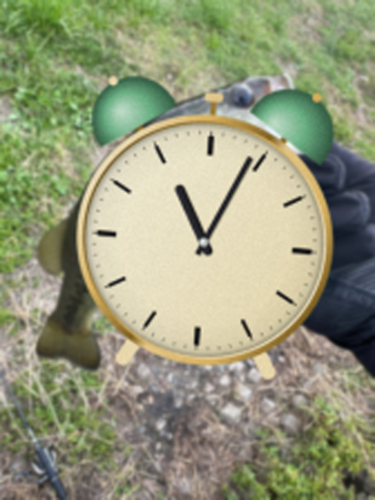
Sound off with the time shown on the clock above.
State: 11:04
